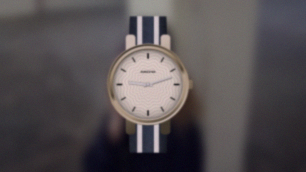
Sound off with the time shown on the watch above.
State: 9:12
